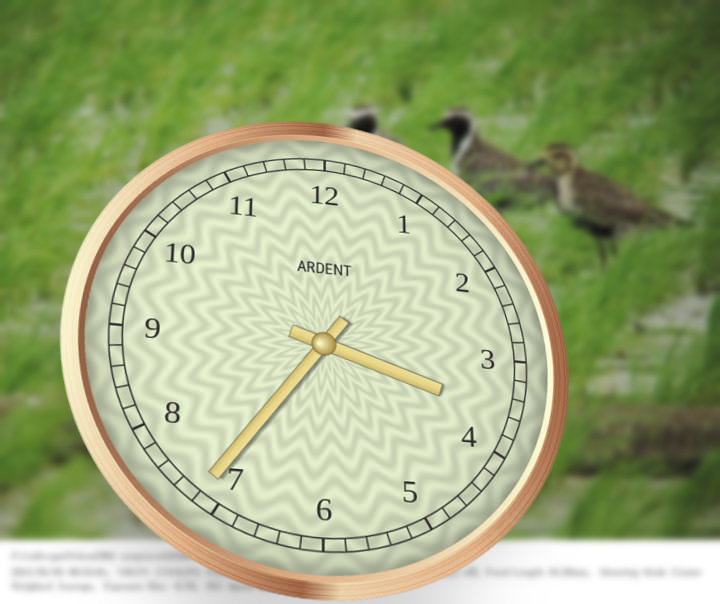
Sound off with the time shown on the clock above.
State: 3:36
